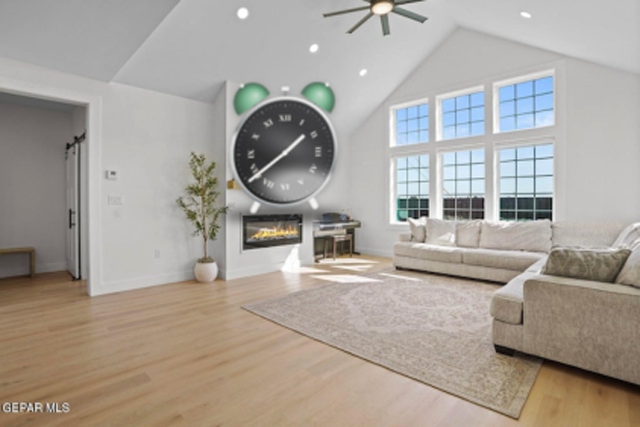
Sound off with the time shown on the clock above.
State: 1:39
